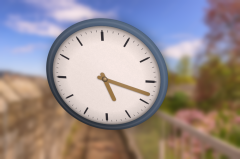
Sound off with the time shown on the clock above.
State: 5:18
